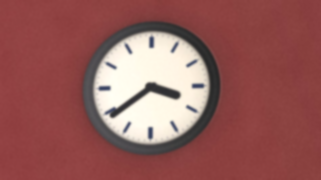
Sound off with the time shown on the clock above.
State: 3:39
